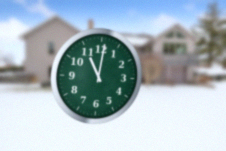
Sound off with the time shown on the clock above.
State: 11:01
